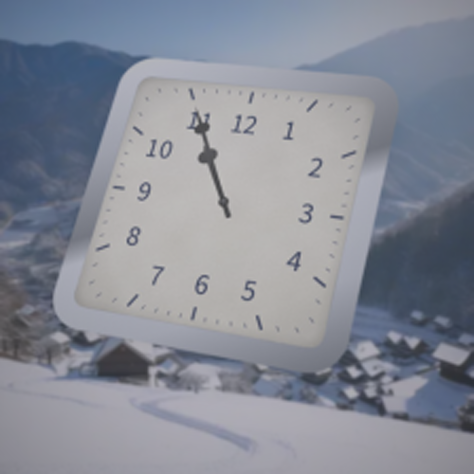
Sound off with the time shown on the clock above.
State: 10:55
